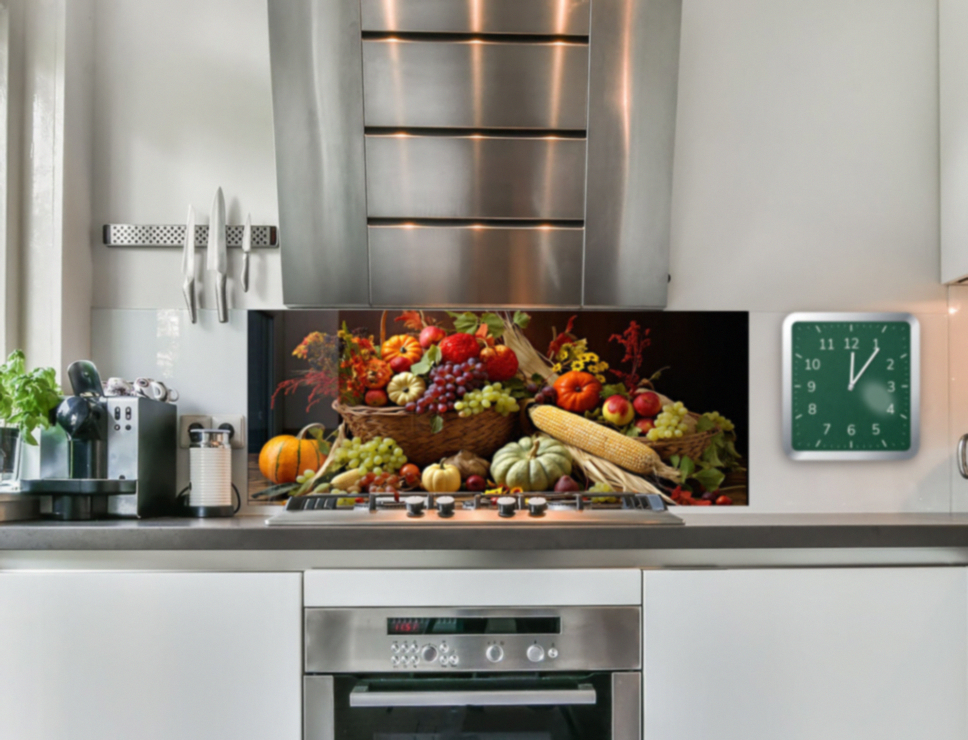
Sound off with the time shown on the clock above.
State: 12:06
